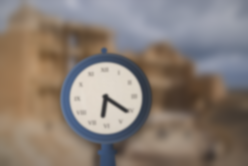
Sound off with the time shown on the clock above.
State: 6:21
